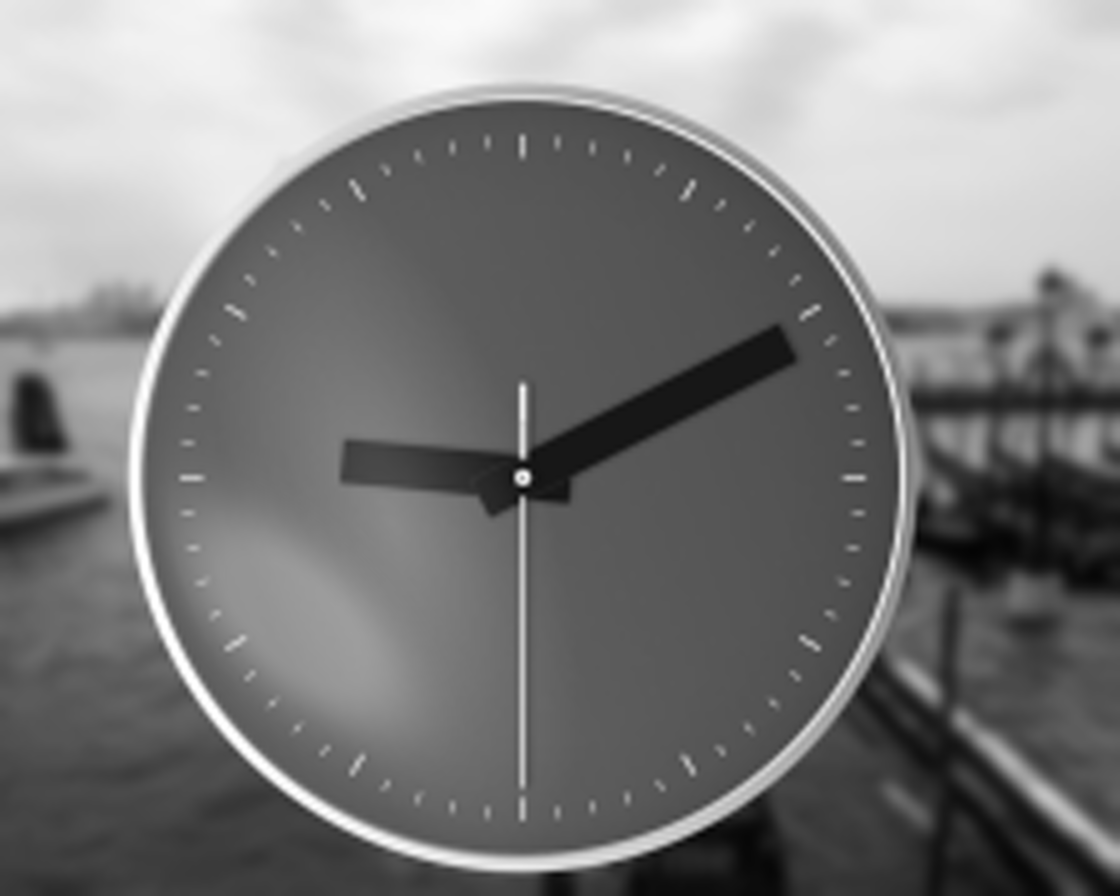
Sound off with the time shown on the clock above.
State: 9:10:30
